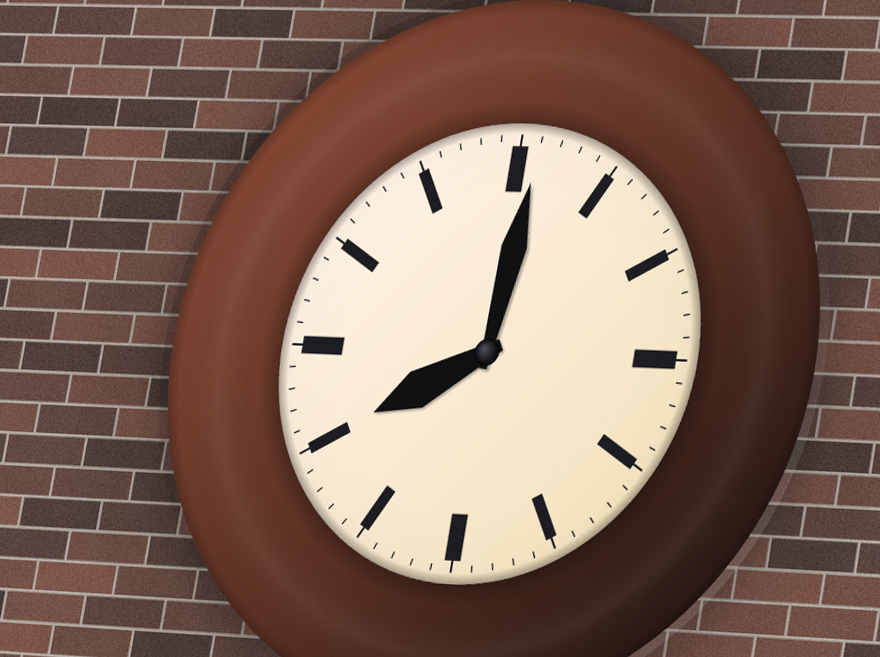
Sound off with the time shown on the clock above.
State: 8:01
